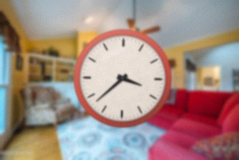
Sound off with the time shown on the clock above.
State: 3:38
